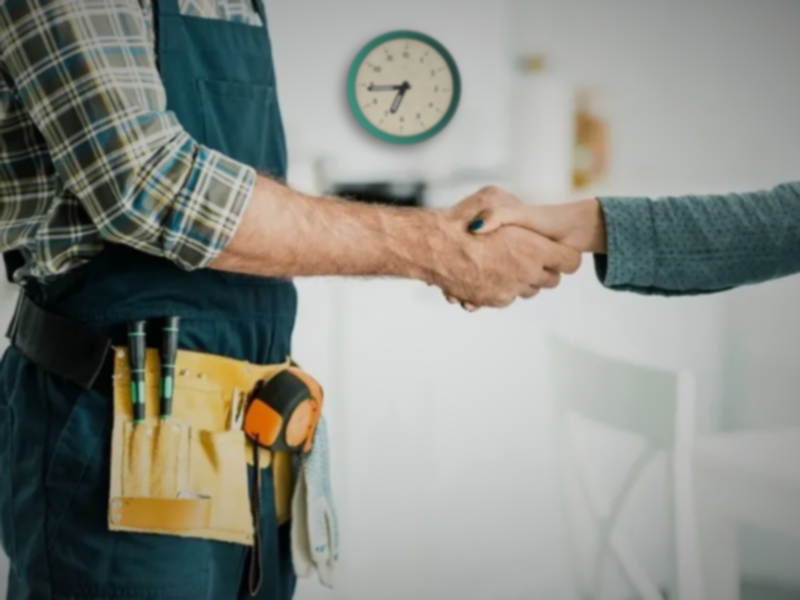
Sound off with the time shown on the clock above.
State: 6:44
